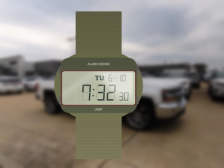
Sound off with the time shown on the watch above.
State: 7:32:30
